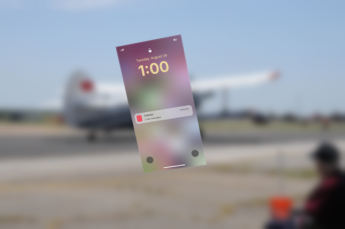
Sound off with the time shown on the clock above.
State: 1:00
